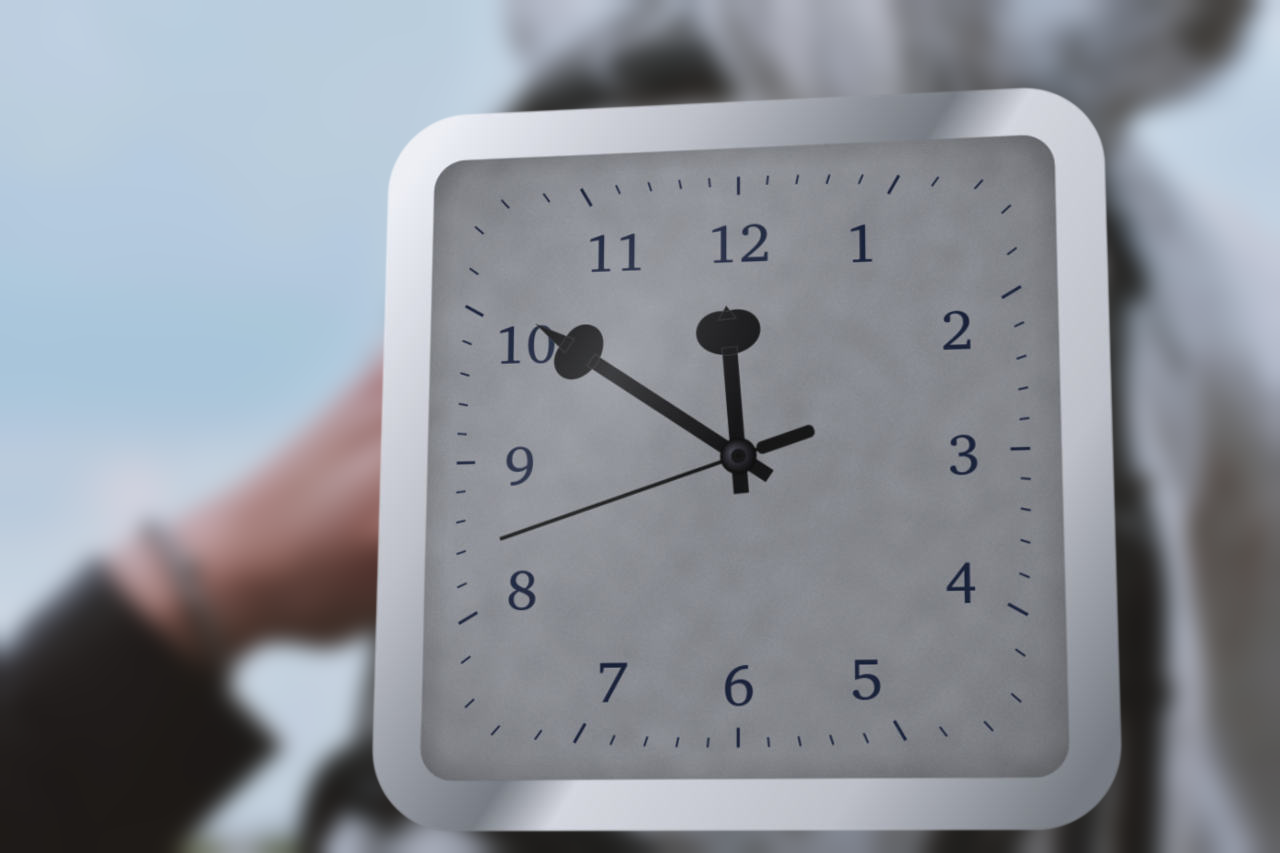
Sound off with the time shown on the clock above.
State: 11:50:42
